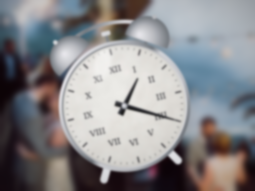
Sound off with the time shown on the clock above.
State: 1:20
